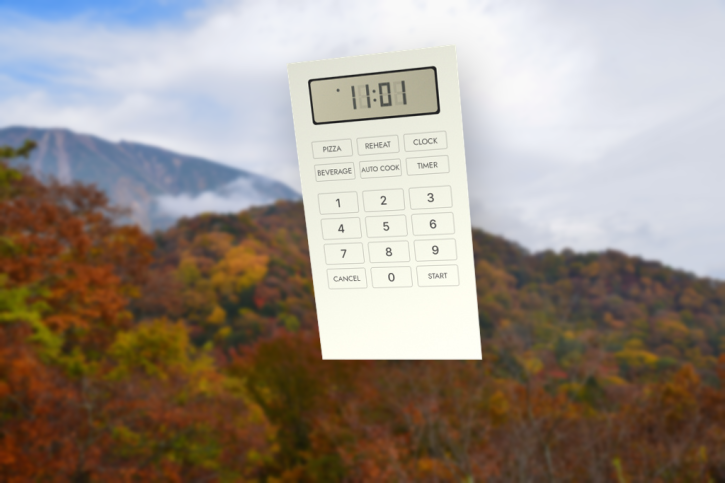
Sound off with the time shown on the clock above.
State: 11:01
